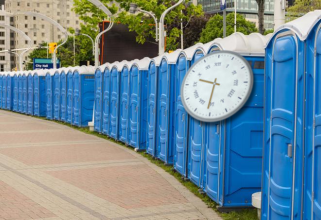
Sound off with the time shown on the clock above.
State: 9:31
